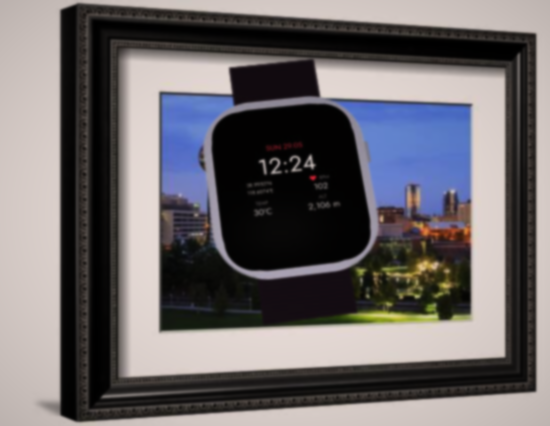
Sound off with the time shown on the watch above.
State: 12:24
